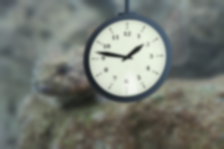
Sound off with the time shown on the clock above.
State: 1:47
